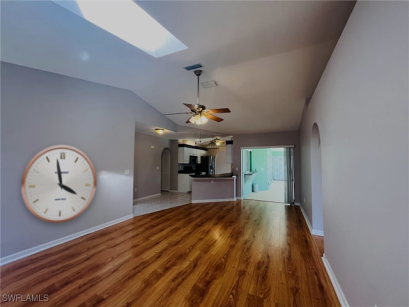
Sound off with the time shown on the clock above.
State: 3:58
